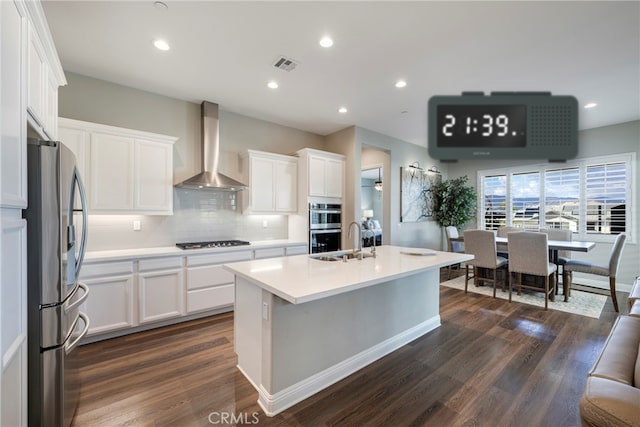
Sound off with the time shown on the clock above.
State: 21:39
